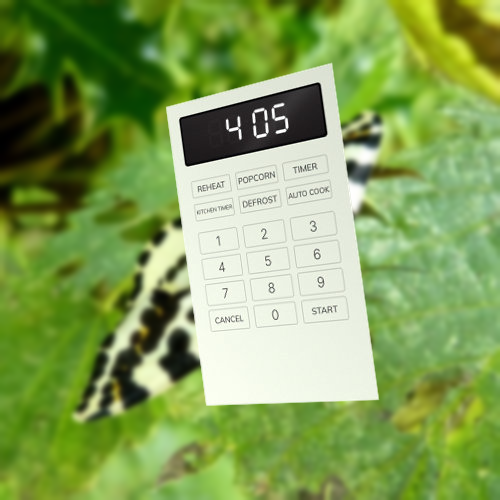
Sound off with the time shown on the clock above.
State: 4:05
